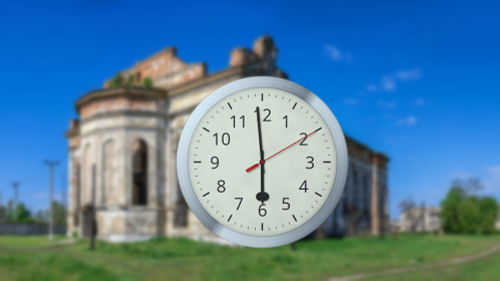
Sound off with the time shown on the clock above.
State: 5:59:10
